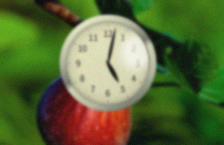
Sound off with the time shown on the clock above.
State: 5:02
